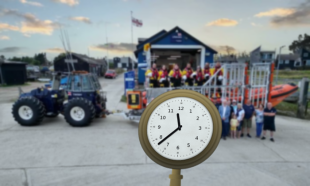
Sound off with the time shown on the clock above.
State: 11:38
